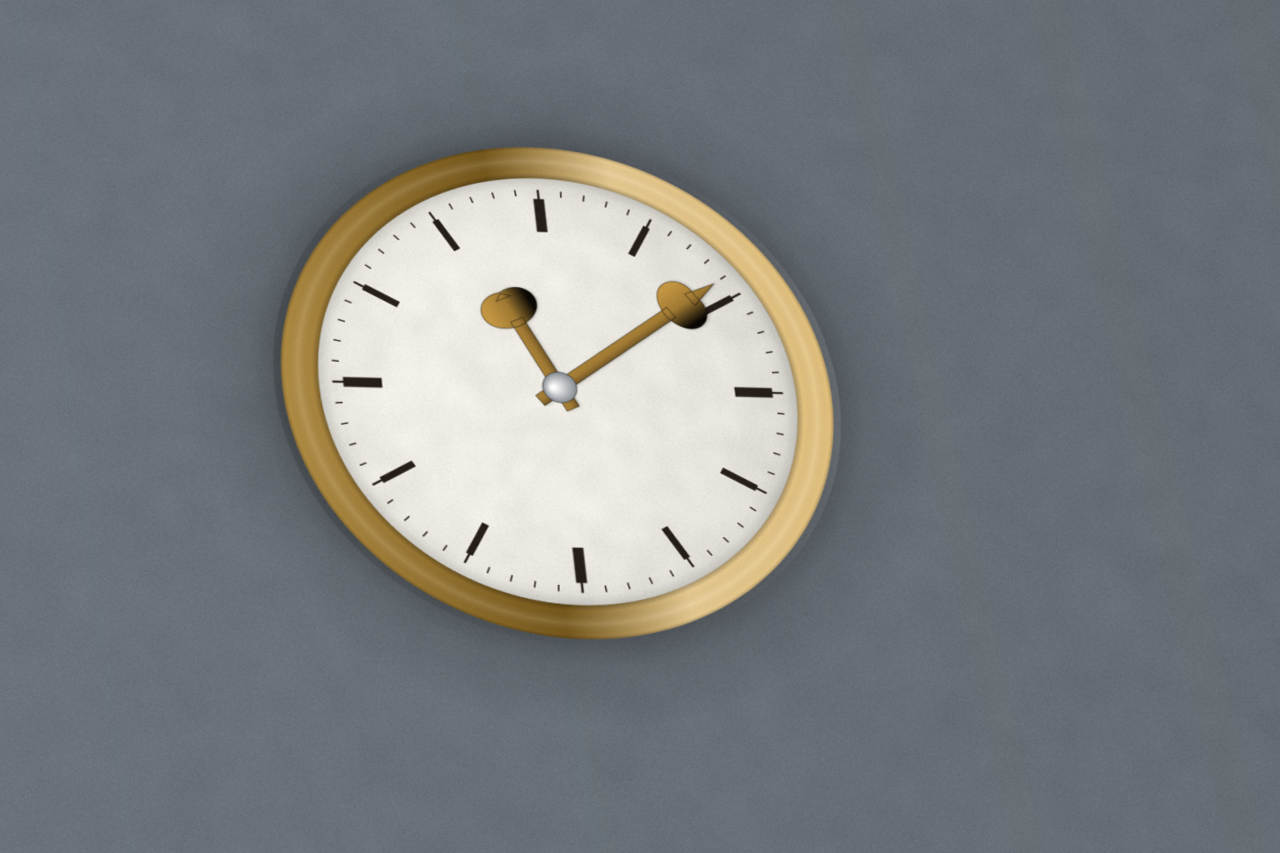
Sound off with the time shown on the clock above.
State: 11:09
